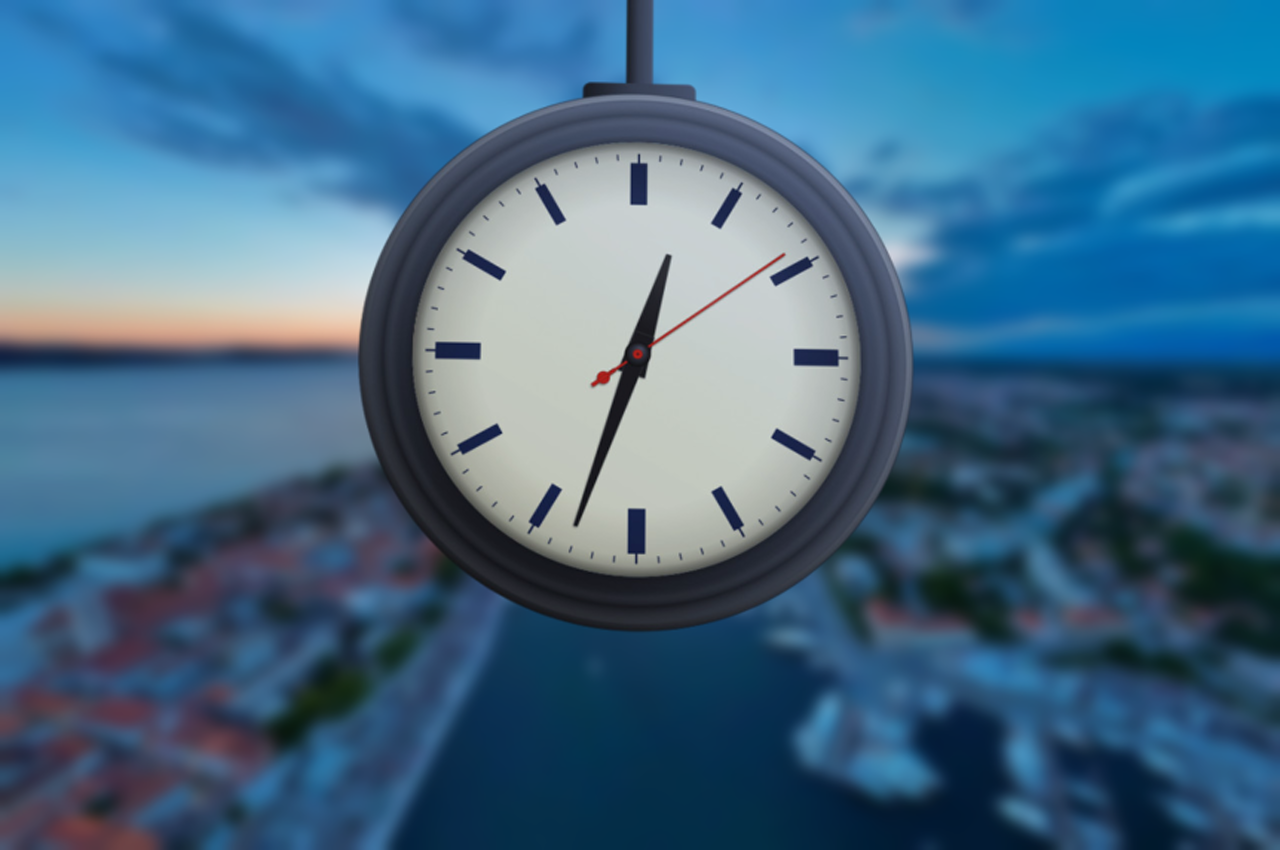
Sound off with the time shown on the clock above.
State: 12:33:09
